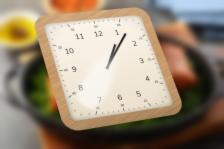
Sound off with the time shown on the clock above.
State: 1:07
